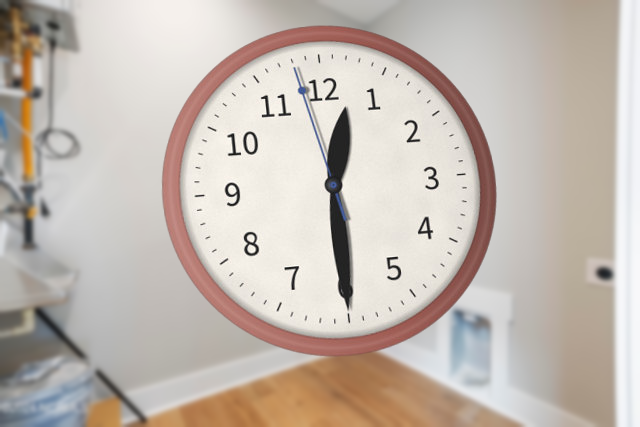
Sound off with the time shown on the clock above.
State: 12:29:58
